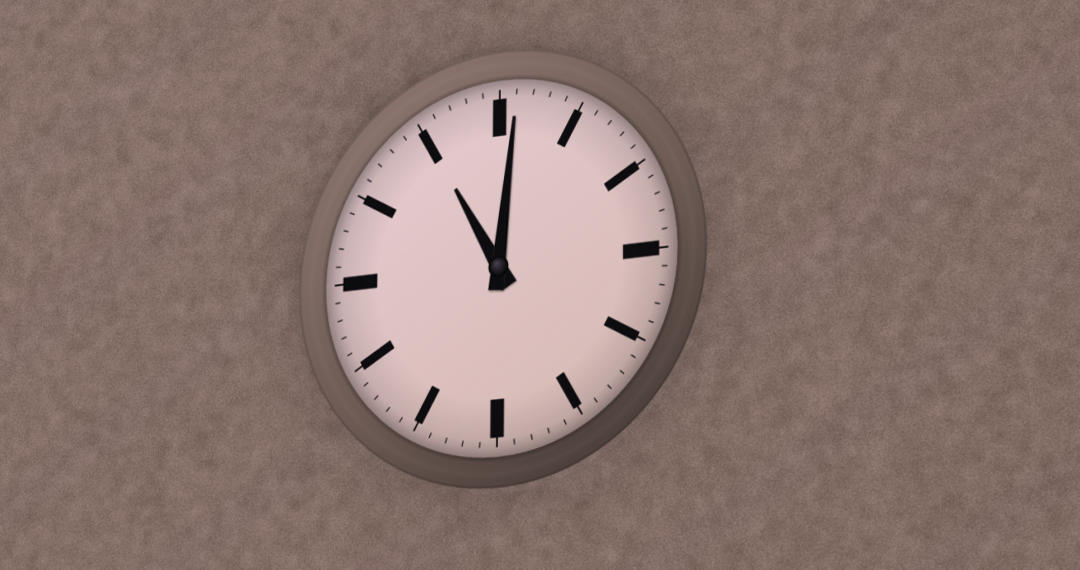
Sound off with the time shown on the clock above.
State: 11:01
